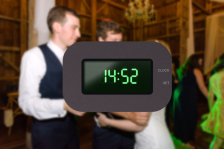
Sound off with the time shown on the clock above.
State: 14:52
